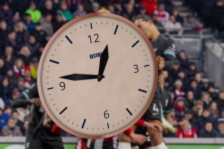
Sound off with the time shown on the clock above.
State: 12:47
